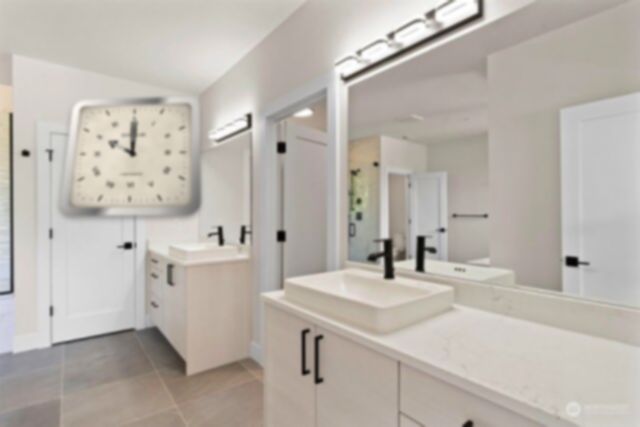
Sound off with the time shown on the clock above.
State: 10:00
